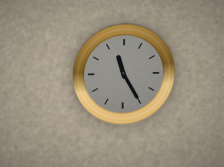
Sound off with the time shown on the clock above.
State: 11:25
